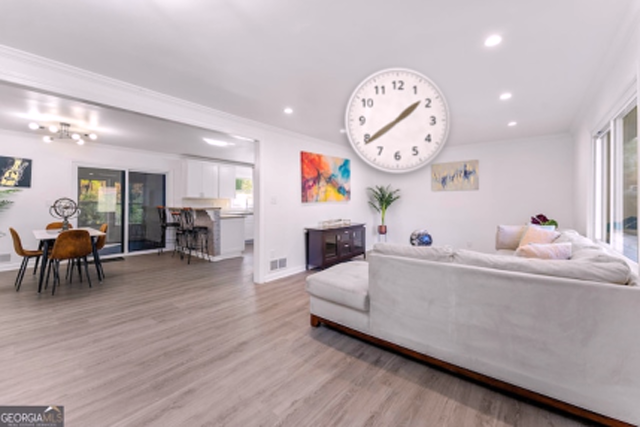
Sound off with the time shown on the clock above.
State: 1:39
